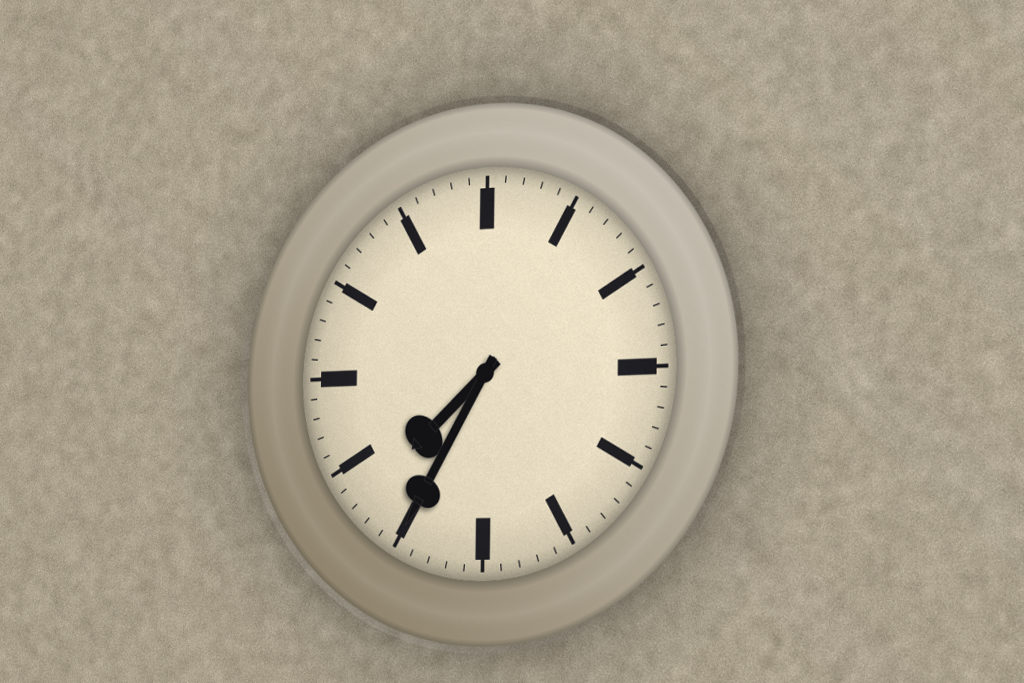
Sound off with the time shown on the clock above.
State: 7:35
